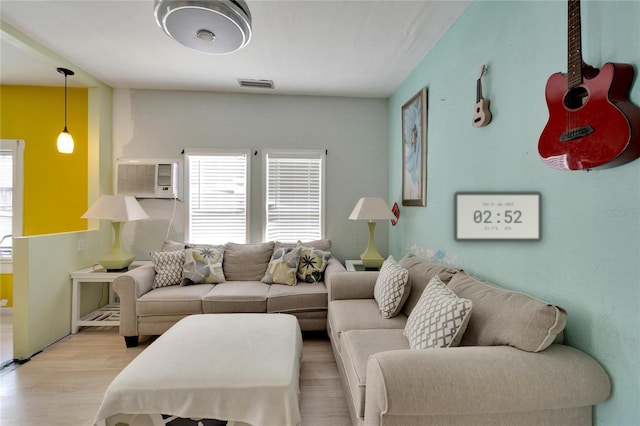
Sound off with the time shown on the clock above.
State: 2:52
